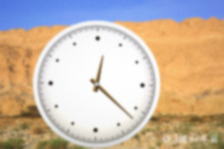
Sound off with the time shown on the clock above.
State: 12:22
